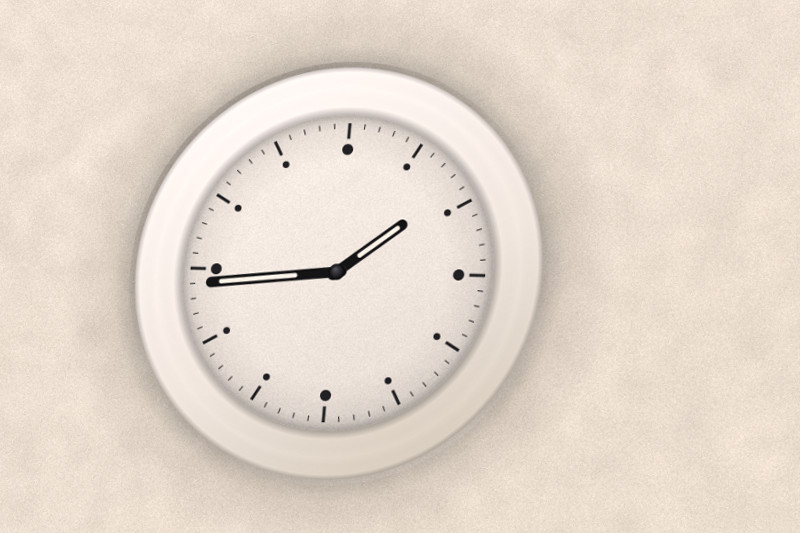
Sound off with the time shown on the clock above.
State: 1:44
